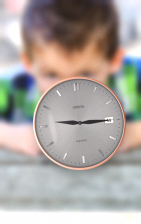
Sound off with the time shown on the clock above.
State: 9:15
